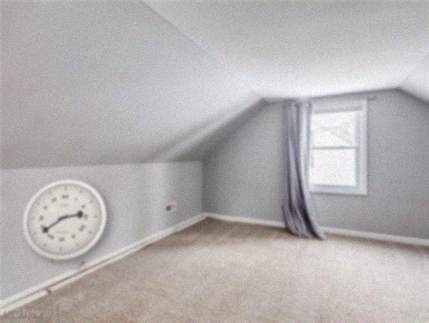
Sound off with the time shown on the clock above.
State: 2:39
